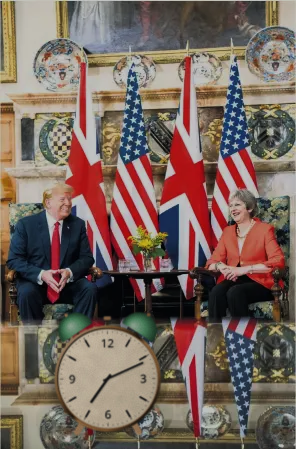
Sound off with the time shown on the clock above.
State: 7:11
